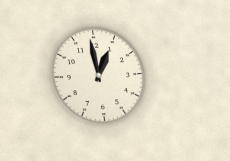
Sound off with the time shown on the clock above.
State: 12:59
